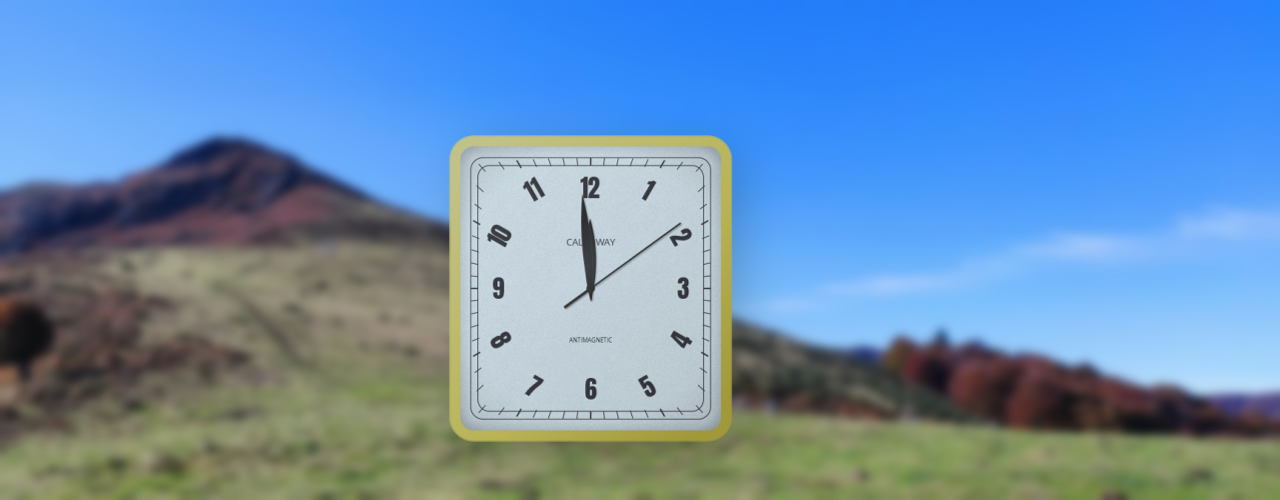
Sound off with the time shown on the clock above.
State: 11:59:09
